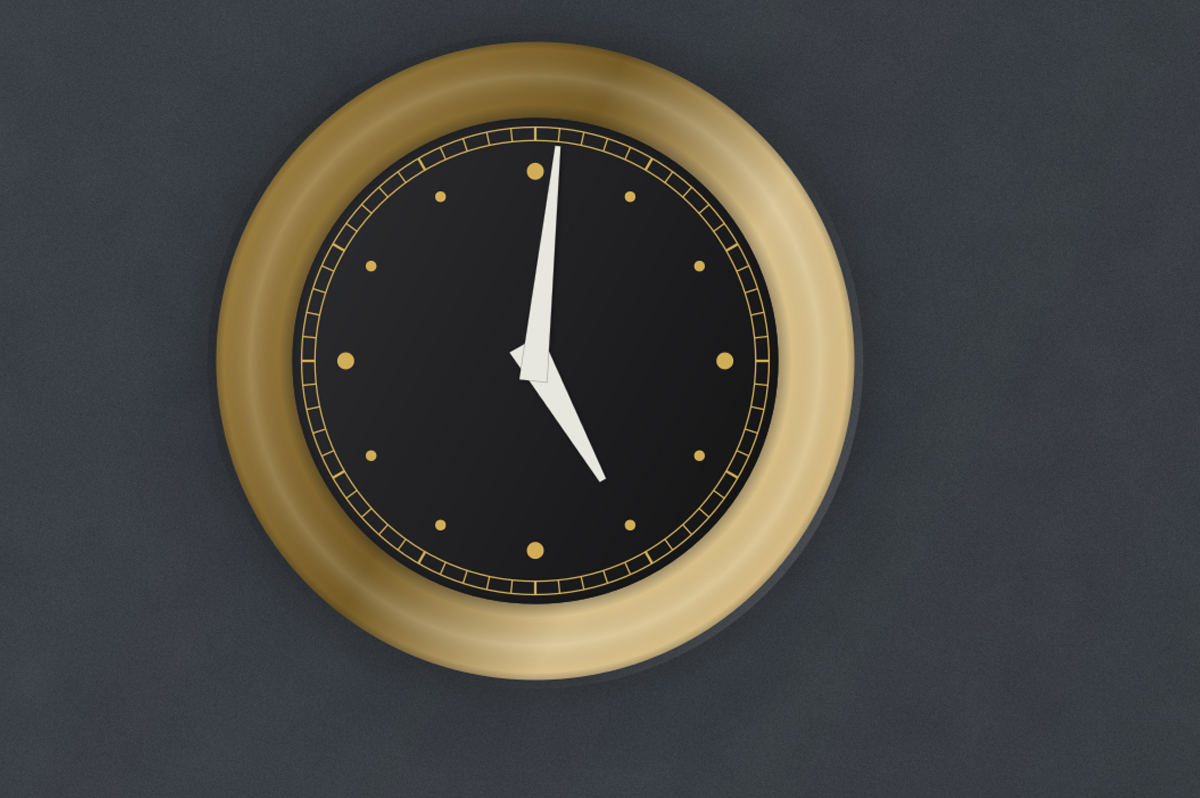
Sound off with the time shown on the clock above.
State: 5:01
